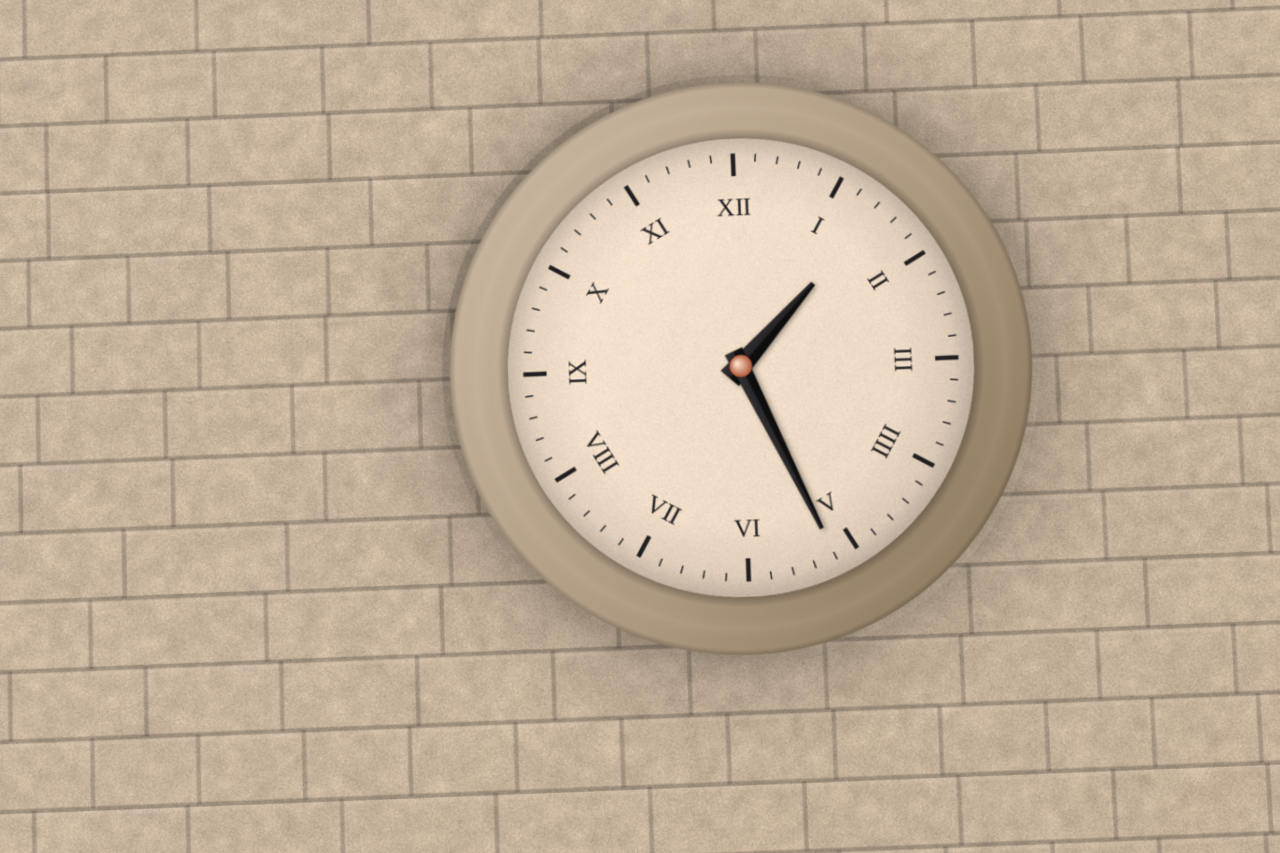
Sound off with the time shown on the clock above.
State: 1:26
